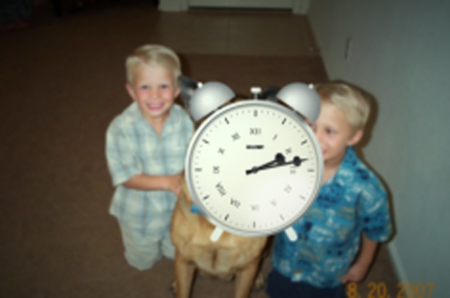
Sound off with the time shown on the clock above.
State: 2:13
